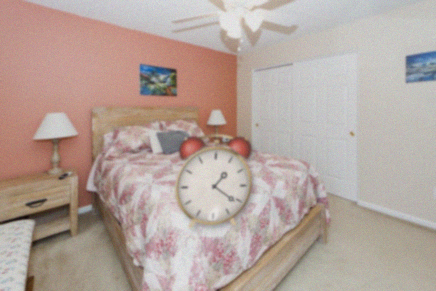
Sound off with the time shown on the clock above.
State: 1:21
